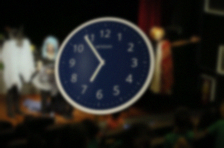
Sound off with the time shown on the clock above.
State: 6:54
